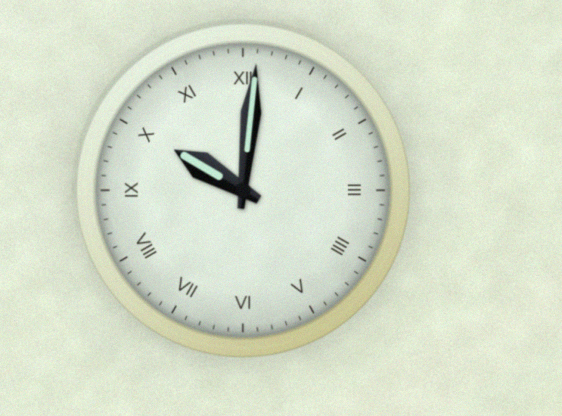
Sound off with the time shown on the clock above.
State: 10:01
